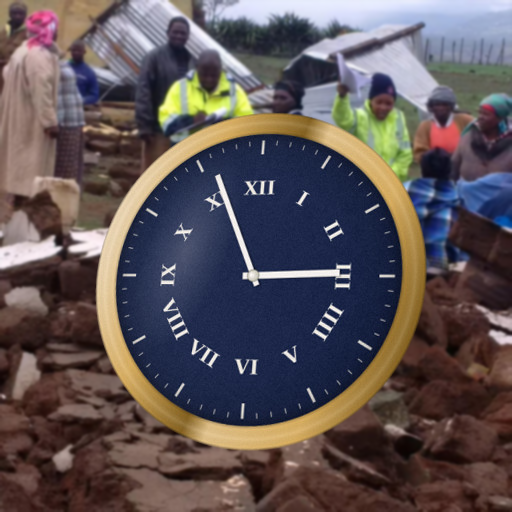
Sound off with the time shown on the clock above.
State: 2:56
